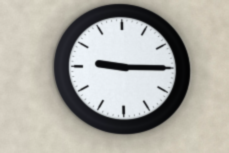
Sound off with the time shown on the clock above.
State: 9:15
